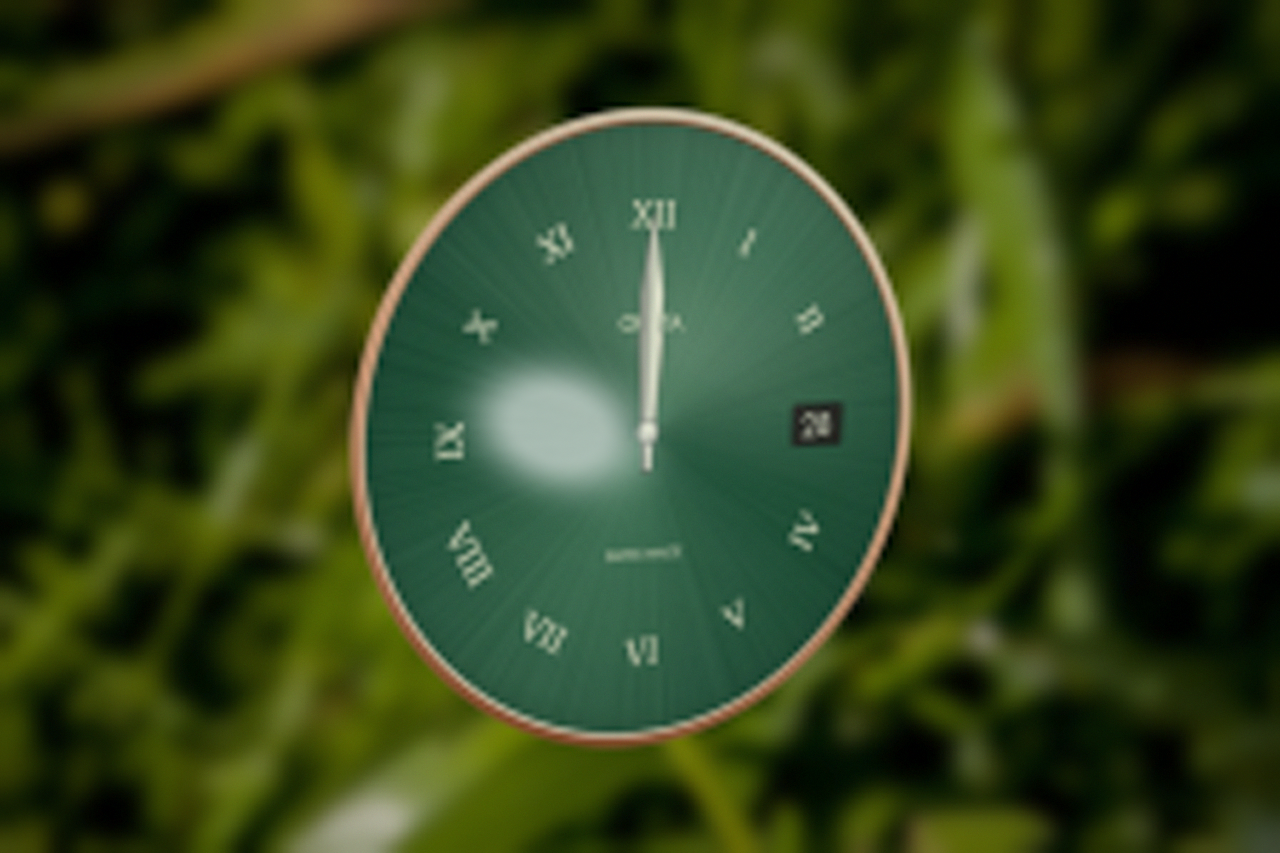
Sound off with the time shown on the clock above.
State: 12:00
